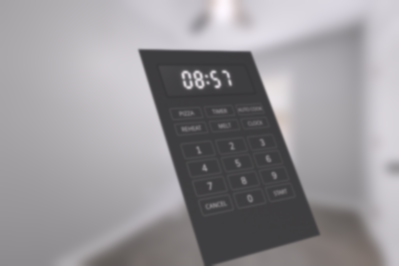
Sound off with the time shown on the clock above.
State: 8:57
